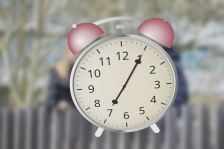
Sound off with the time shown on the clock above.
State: 7:05
